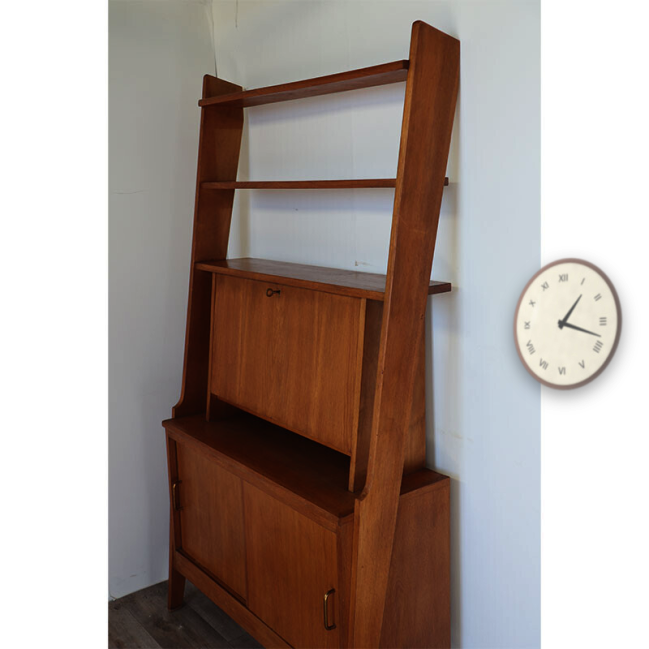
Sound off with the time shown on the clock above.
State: 1:18
